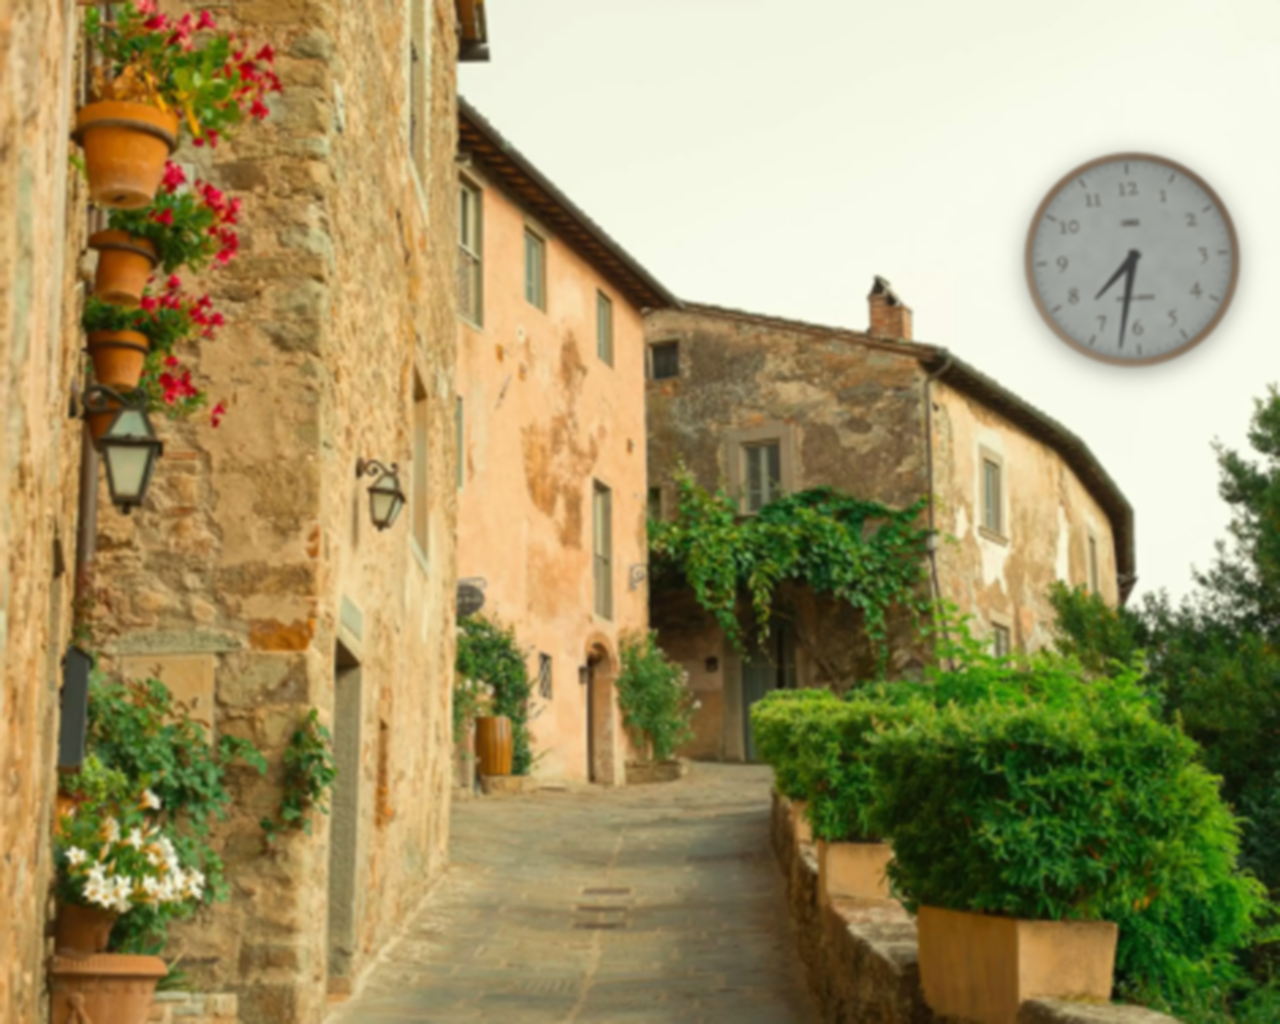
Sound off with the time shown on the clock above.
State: 7:32
